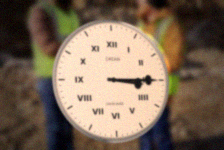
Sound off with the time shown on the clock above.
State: 3:15
